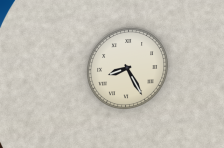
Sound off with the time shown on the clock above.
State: 8:25
